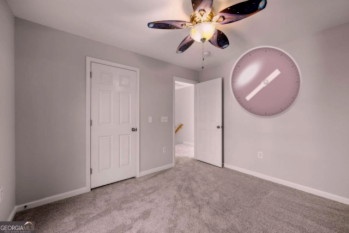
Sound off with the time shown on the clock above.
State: 1:38
